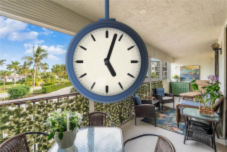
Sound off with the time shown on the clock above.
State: 5:03
